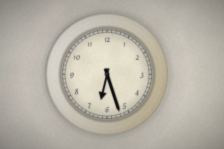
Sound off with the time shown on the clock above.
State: 6:27
